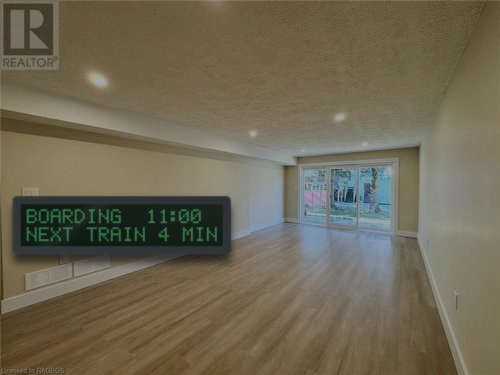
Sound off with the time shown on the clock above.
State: 11:00
